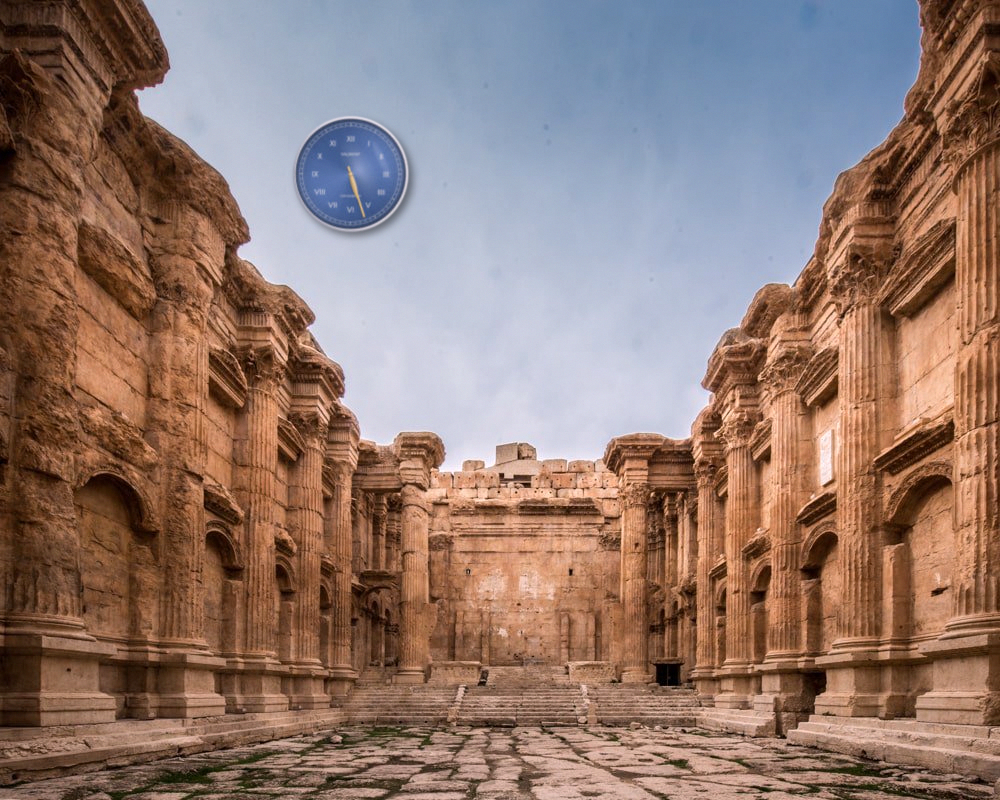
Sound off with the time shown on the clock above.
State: 5:27
